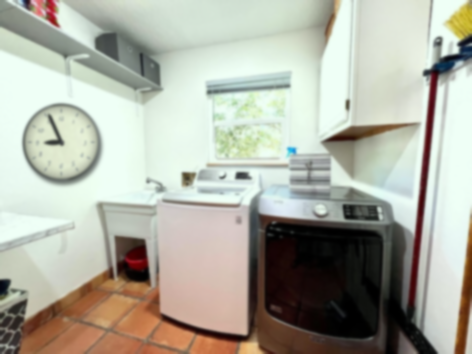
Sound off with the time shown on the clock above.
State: 8:56
